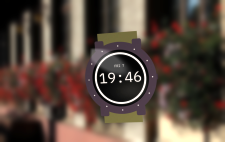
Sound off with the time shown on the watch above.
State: 19:46
